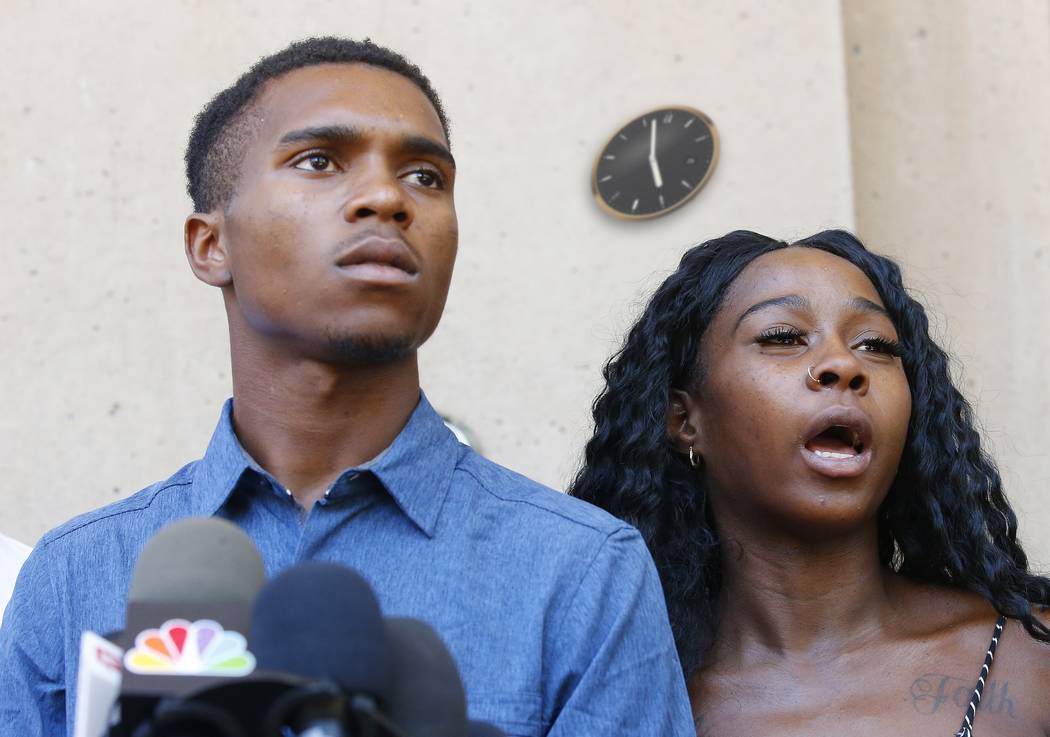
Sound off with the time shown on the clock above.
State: 4:57
